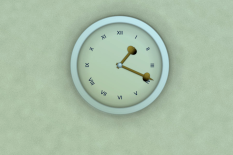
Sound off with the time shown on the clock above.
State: 1:19
